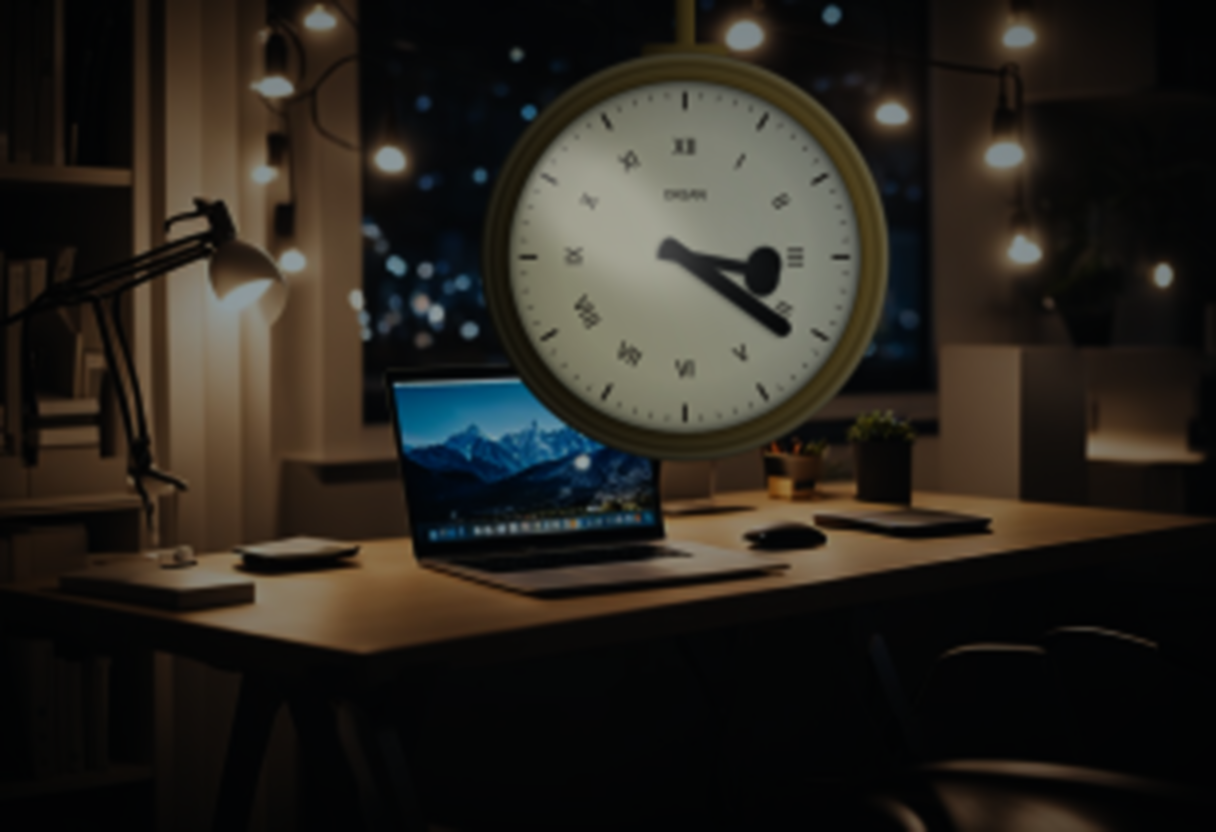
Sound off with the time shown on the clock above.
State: 3:21
